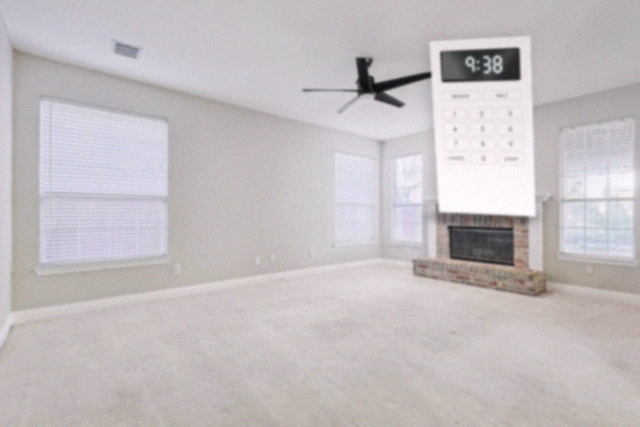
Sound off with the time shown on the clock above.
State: 9:38
